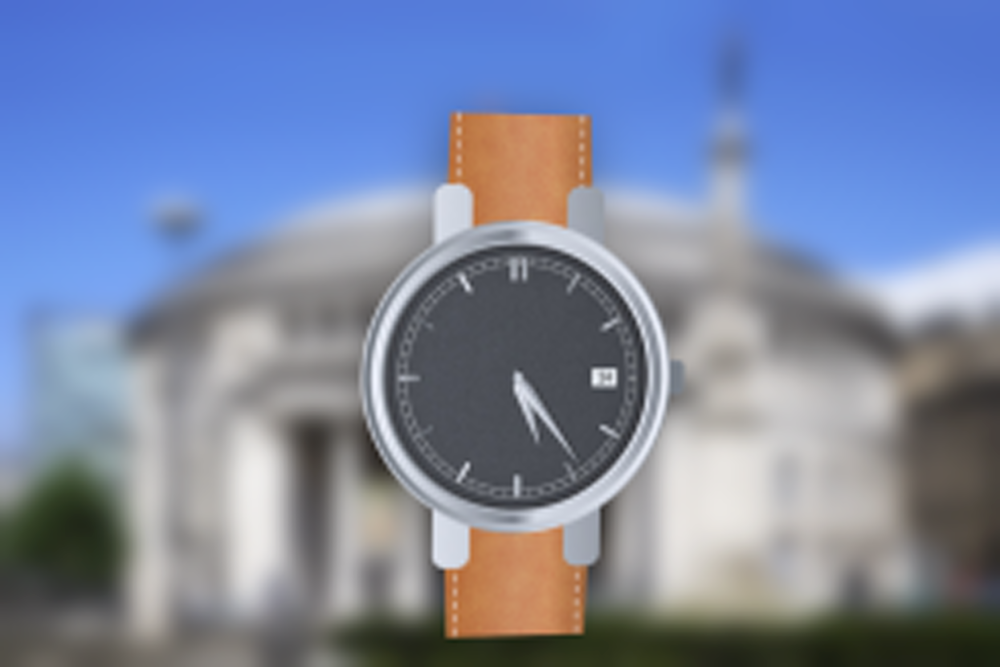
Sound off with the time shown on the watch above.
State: 5:24
